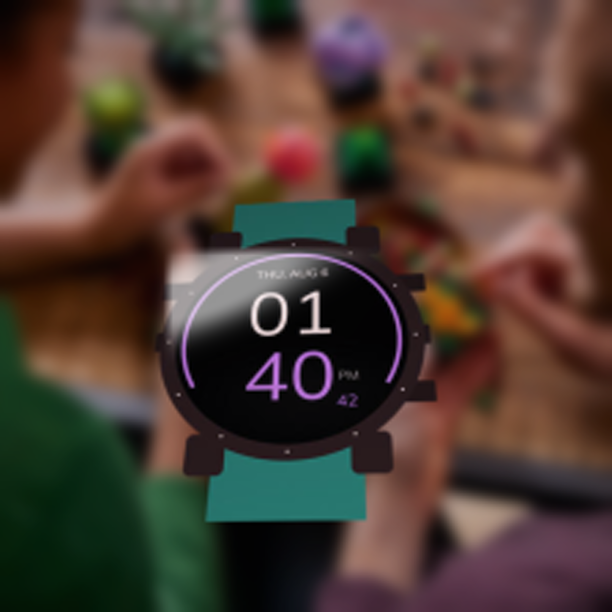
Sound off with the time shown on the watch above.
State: 1:40
